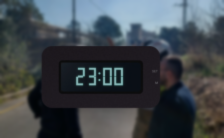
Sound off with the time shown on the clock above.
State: 23:00
